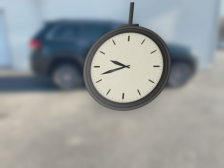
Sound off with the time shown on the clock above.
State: 9:42
